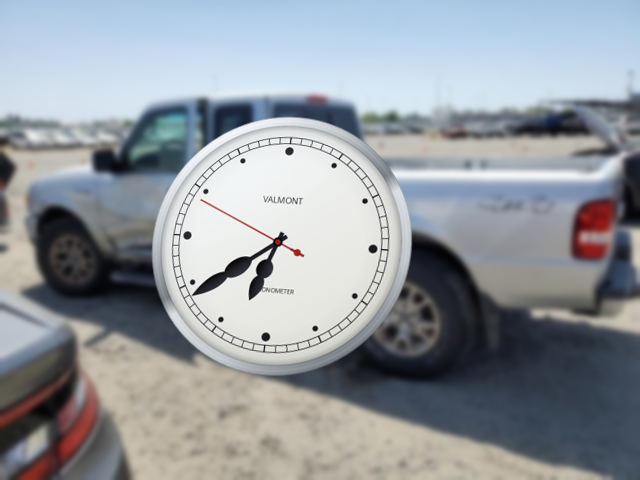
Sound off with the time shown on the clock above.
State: 6:38:49
